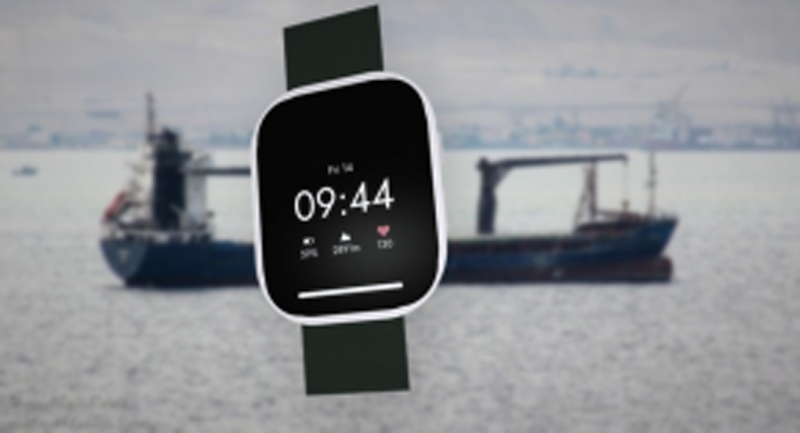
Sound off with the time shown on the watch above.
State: 9:44
